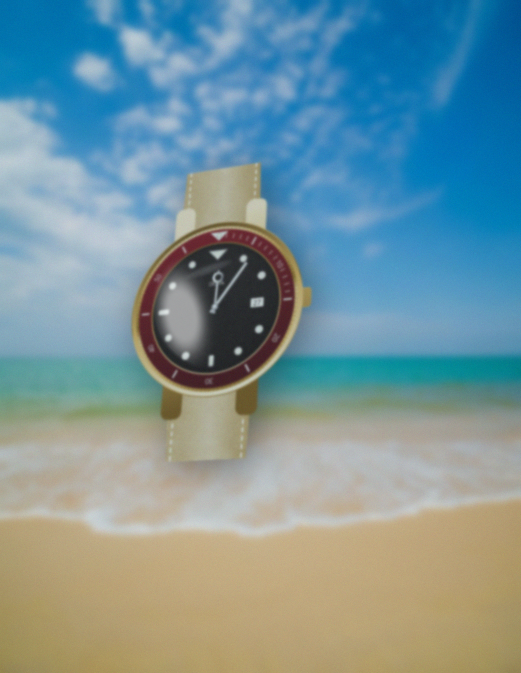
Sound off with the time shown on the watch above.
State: 12:06
